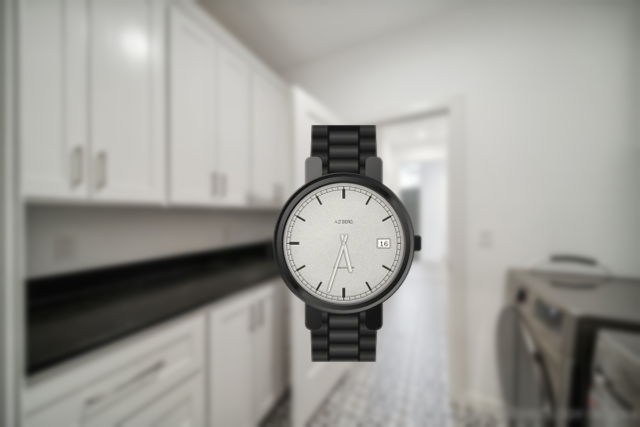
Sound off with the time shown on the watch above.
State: 5:33
